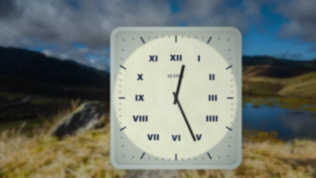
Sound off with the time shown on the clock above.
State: 12:26
